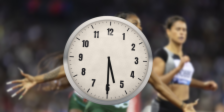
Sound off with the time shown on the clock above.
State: 5:30
